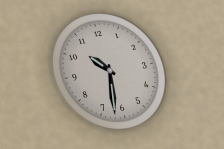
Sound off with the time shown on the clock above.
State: 10:32
